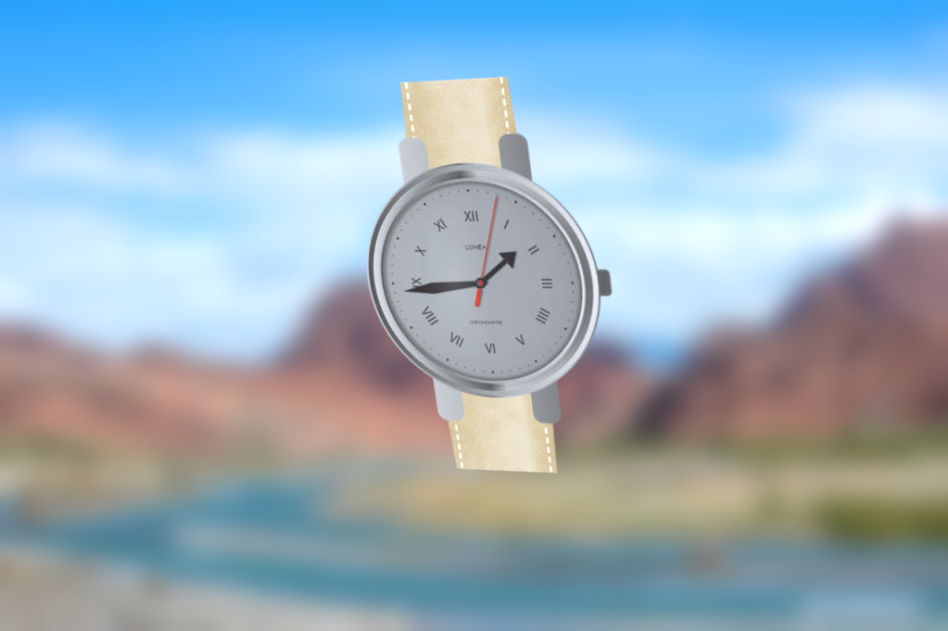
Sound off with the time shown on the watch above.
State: 1:44:03
